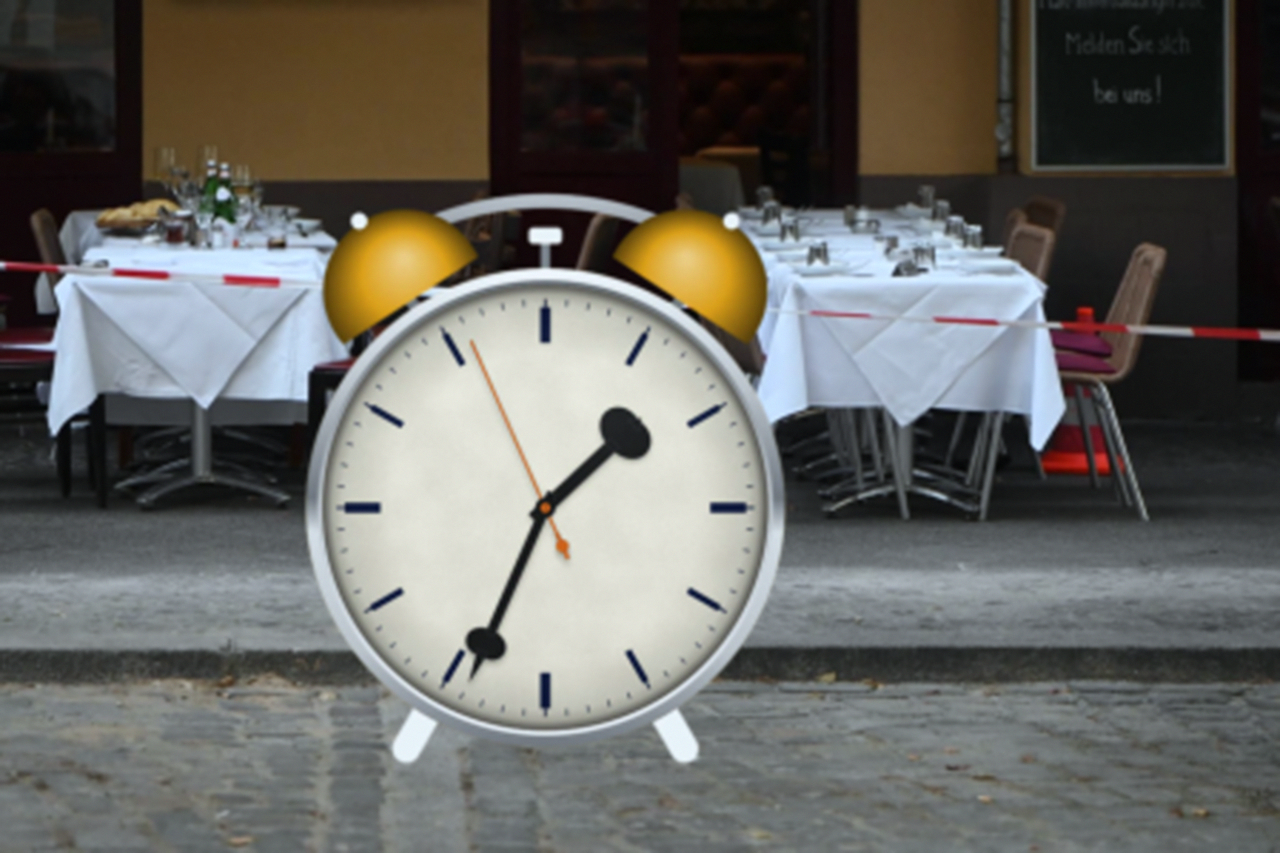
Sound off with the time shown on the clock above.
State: 1:33:56
